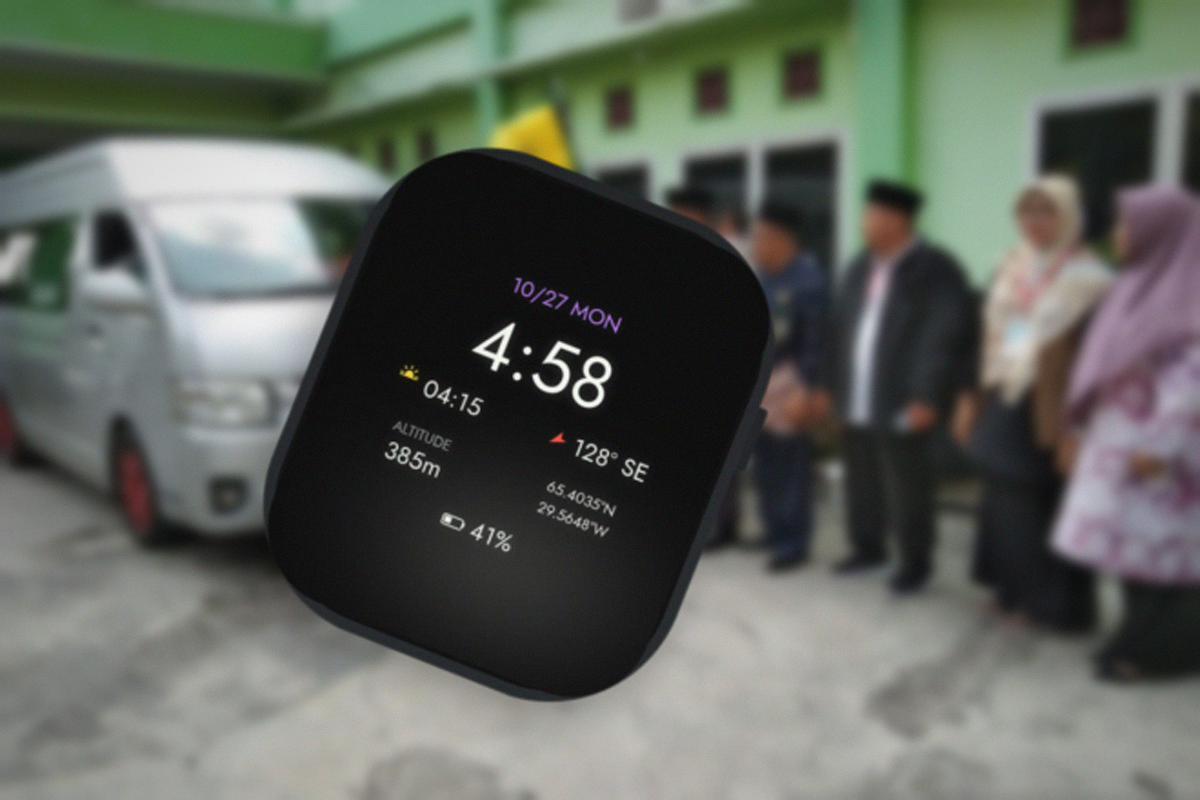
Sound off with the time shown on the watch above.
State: 4:58
